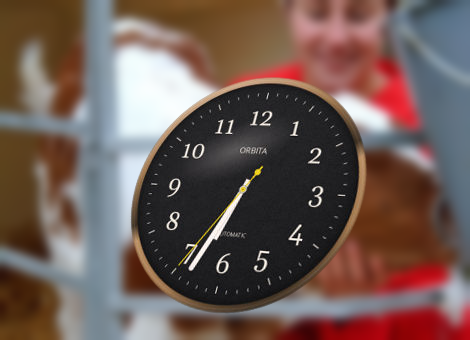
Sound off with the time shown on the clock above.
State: 6:33:35
